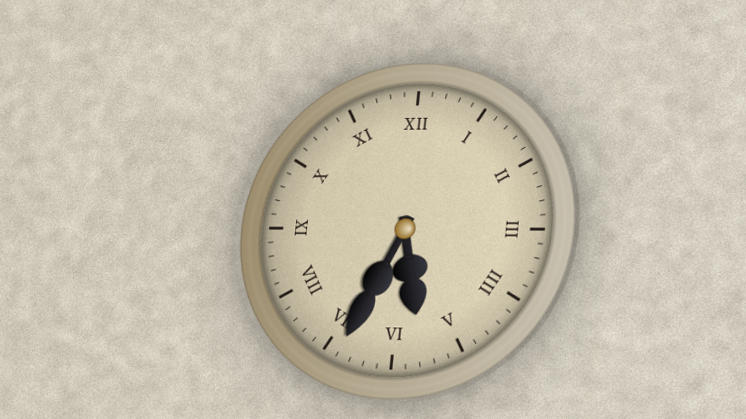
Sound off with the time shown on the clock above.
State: 5:34
